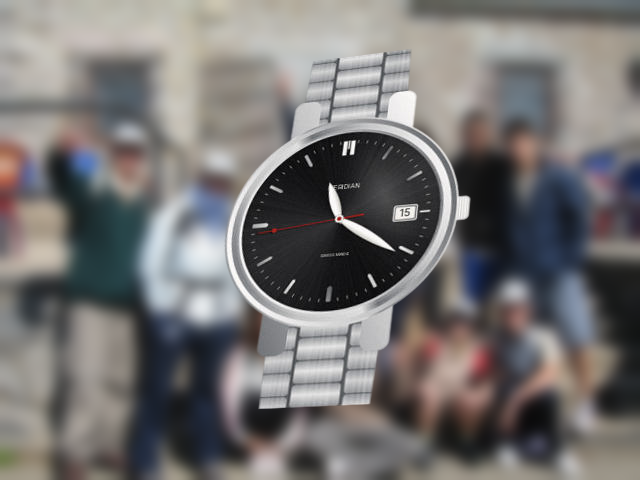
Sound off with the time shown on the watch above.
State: 11:20:44
